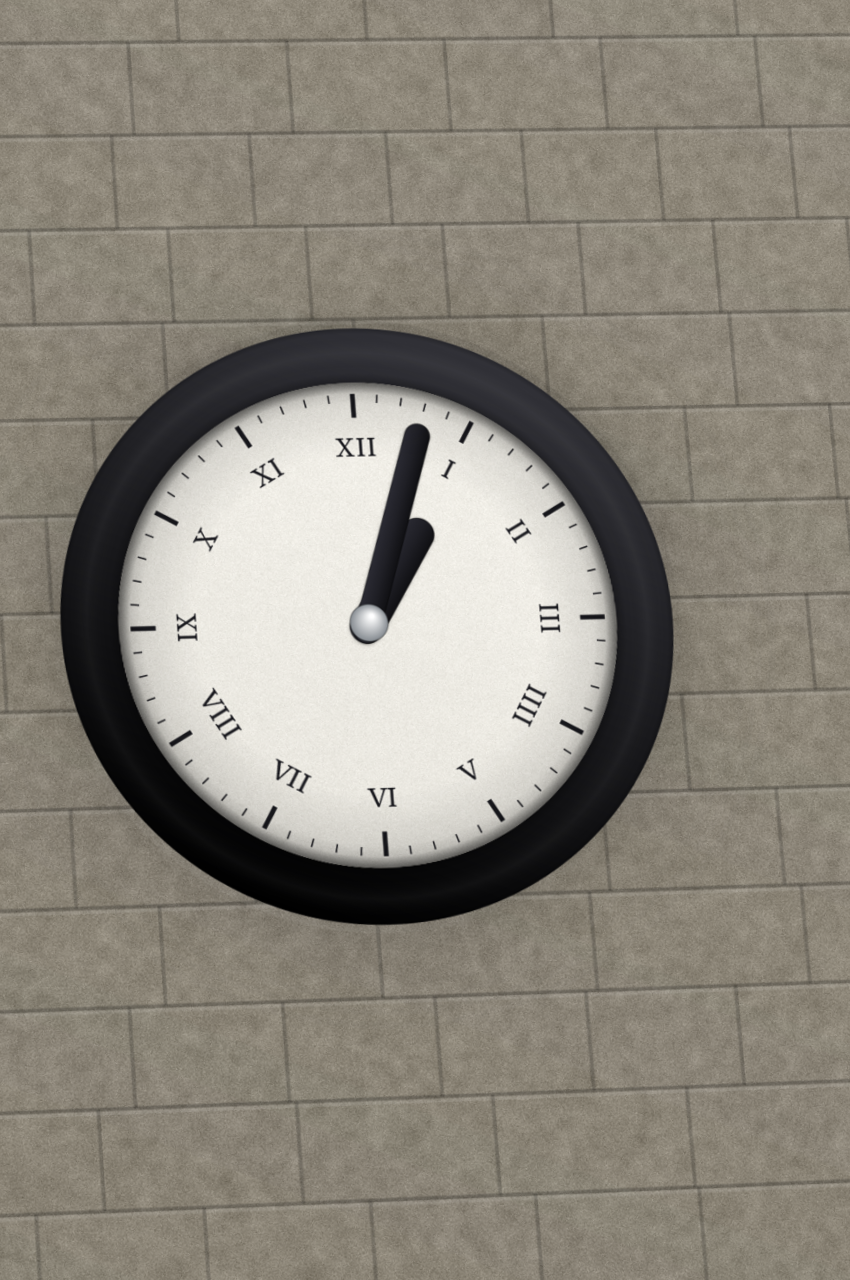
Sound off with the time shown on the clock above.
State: 1:03
